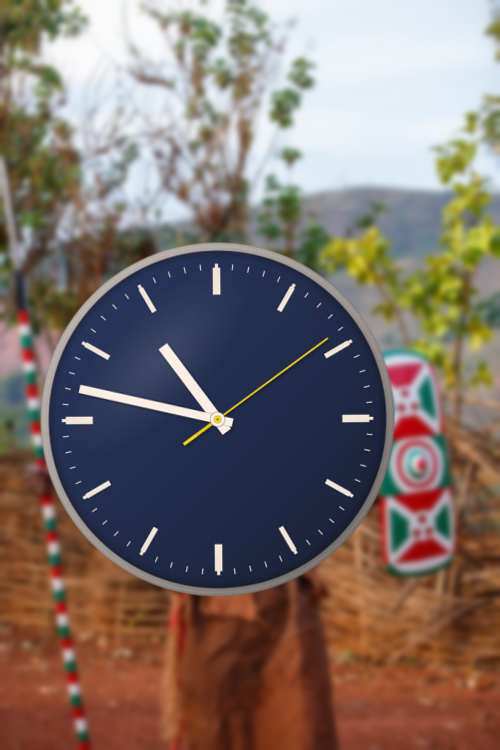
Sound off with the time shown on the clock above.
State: 10:47:09
